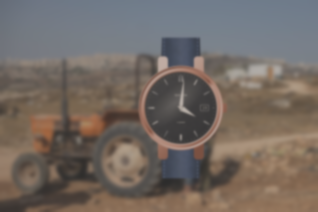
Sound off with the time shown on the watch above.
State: 4:01
